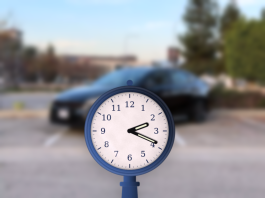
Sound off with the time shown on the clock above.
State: 2:19
